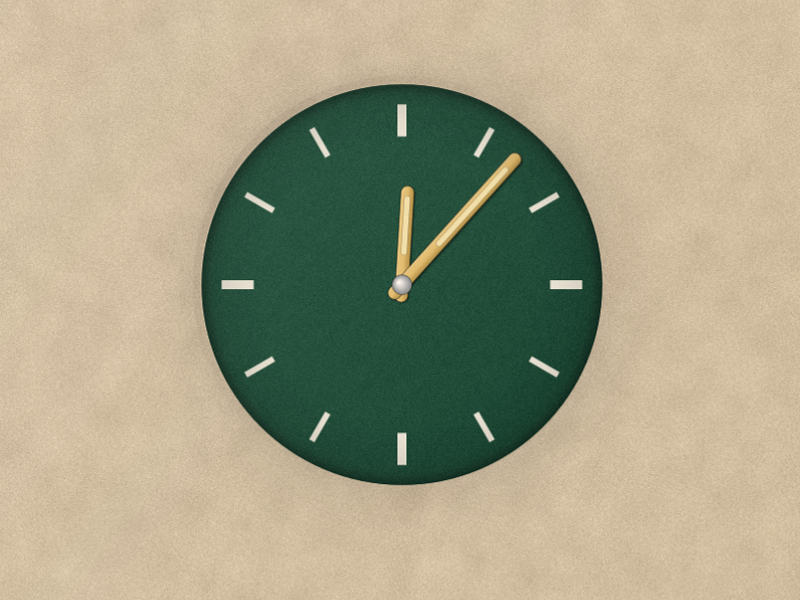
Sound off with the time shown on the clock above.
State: 12:07
